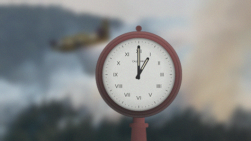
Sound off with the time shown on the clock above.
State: 1:00
